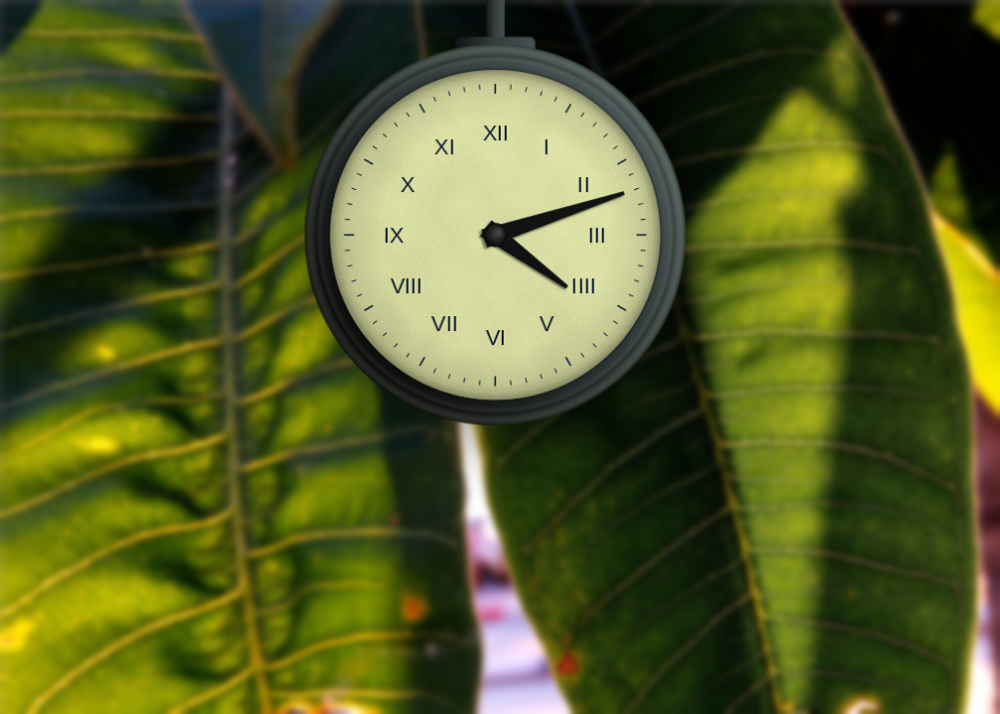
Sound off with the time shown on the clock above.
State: 4:12
